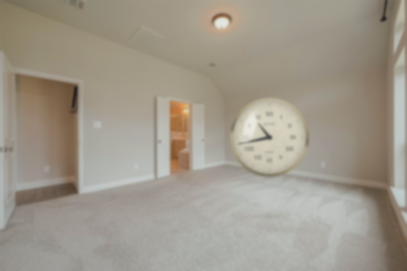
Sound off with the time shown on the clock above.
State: 10:43
